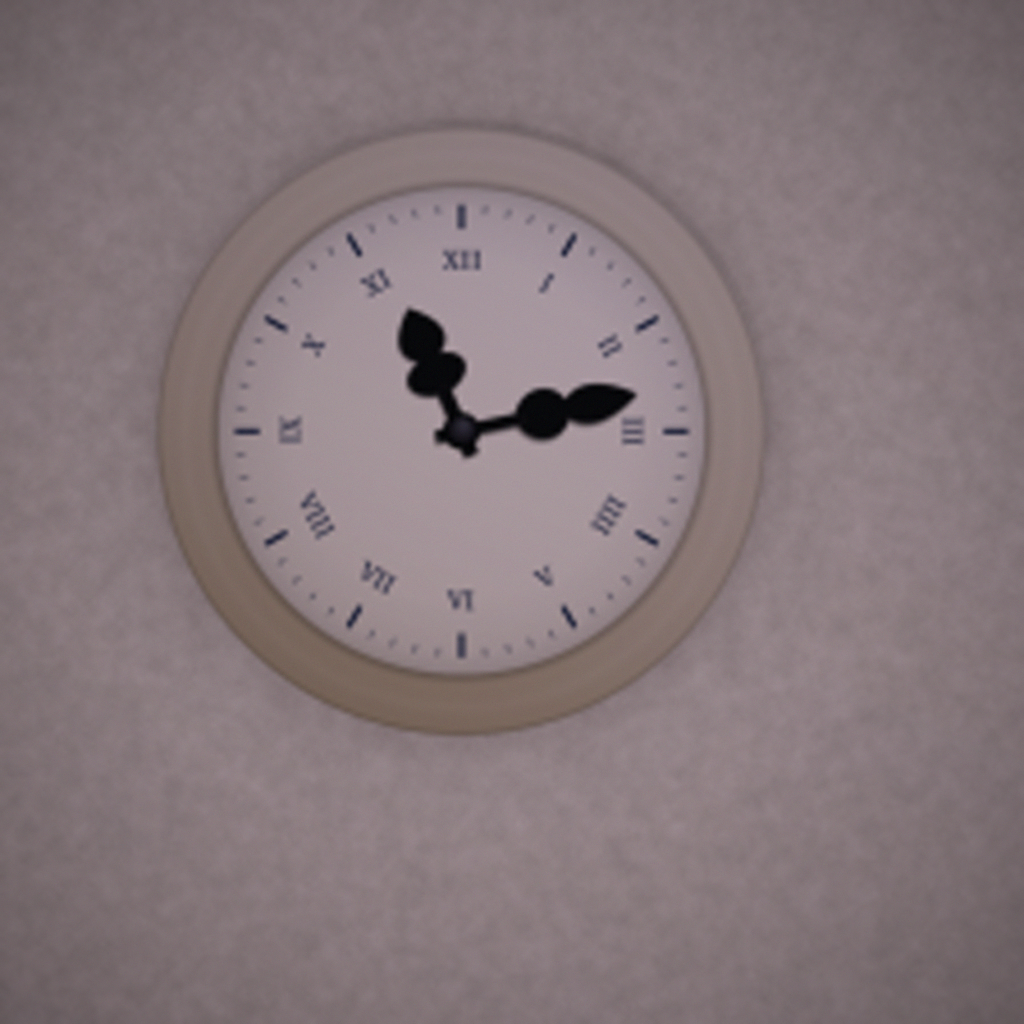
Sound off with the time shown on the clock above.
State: 11:13
